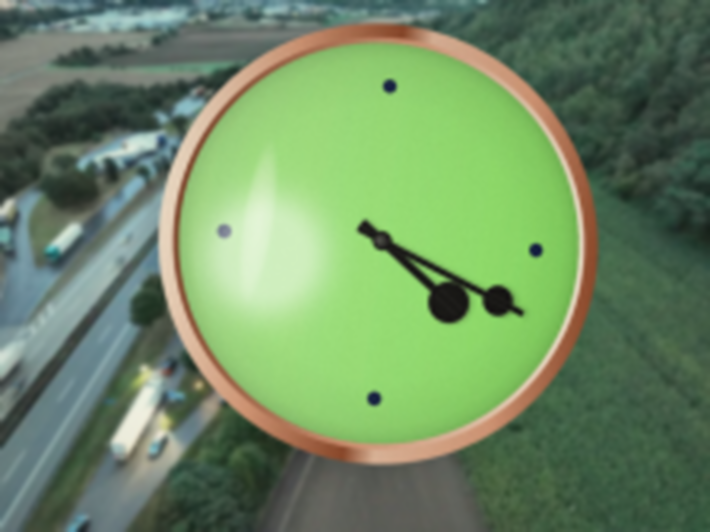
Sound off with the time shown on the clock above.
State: 4:19
